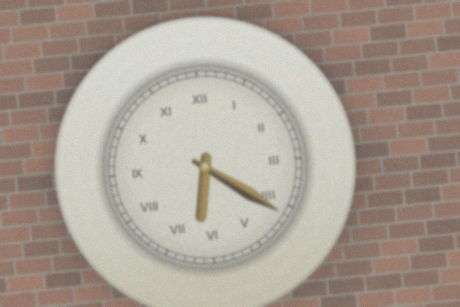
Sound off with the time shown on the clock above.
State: 6:21
